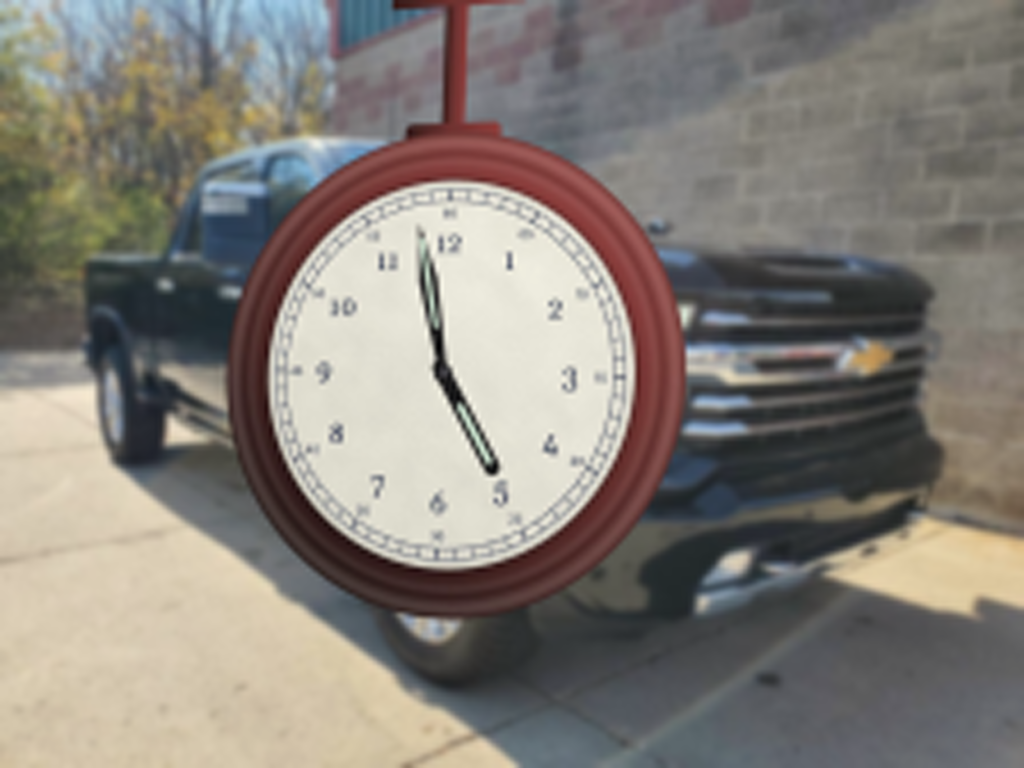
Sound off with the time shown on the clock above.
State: 4:58
